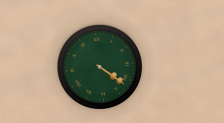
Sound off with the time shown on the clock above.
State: 4:22
